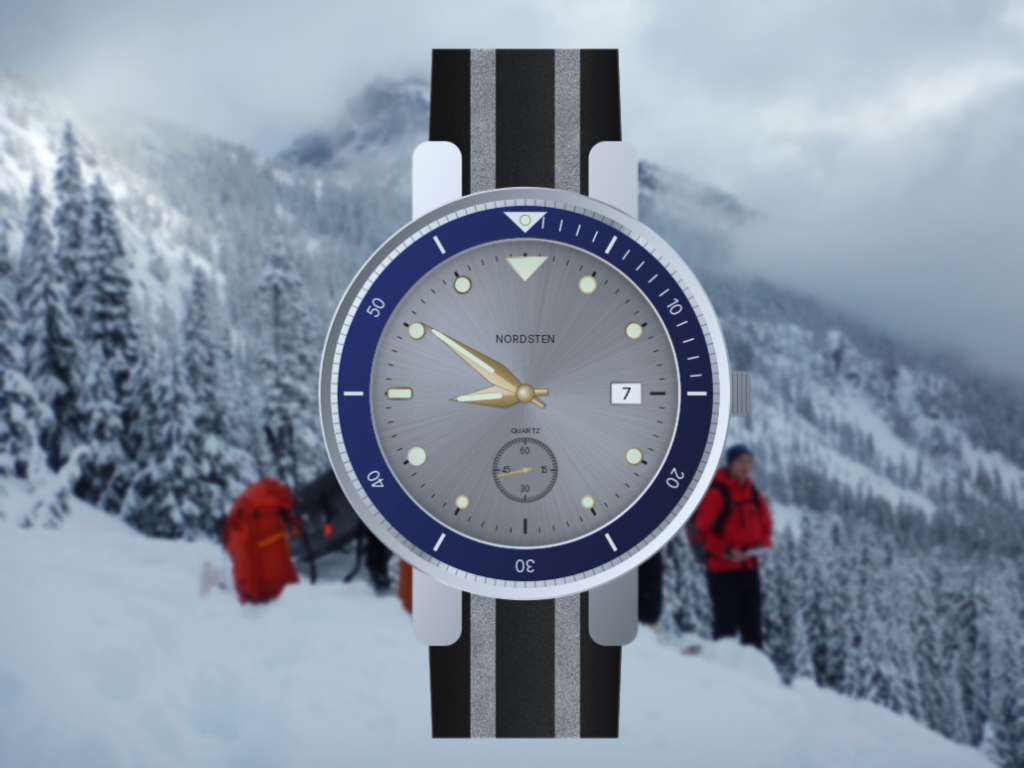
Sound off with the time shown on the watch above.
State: 8:50:43
